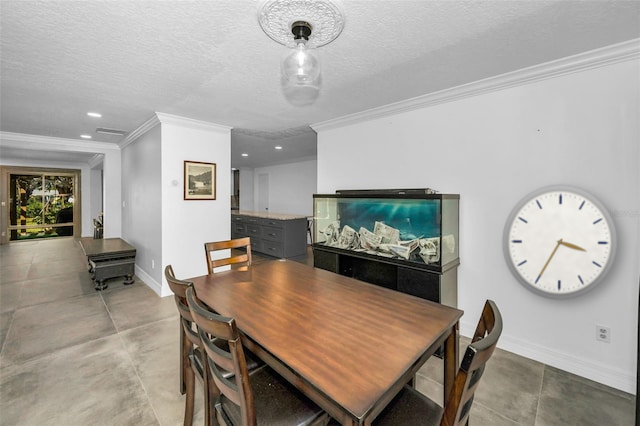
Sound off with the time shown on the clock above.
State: 3:35
